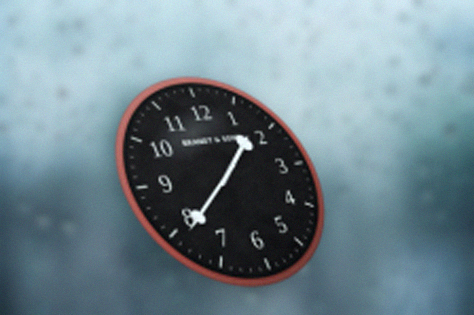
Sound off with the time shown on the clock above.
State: 1:39
